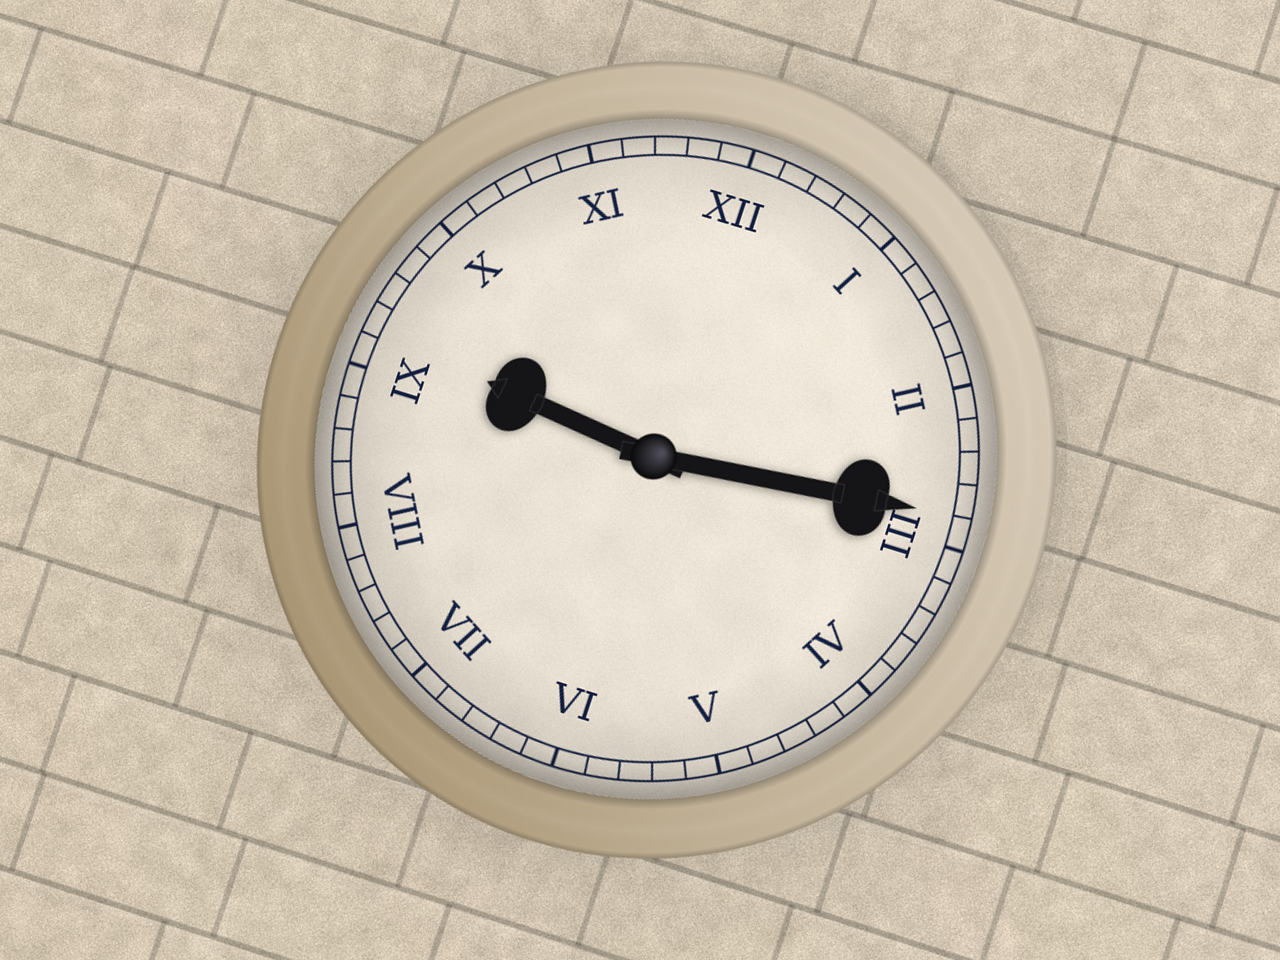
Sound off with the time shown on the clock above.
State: 9:14
